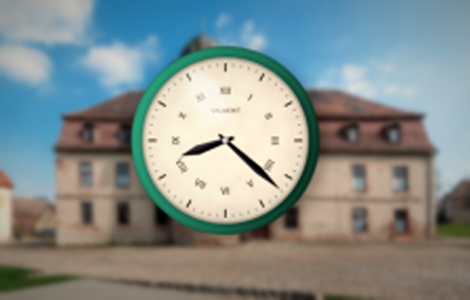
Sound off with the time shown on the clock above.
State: 8:22
